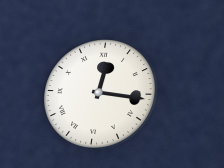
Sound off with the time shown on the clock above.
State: 12:16
